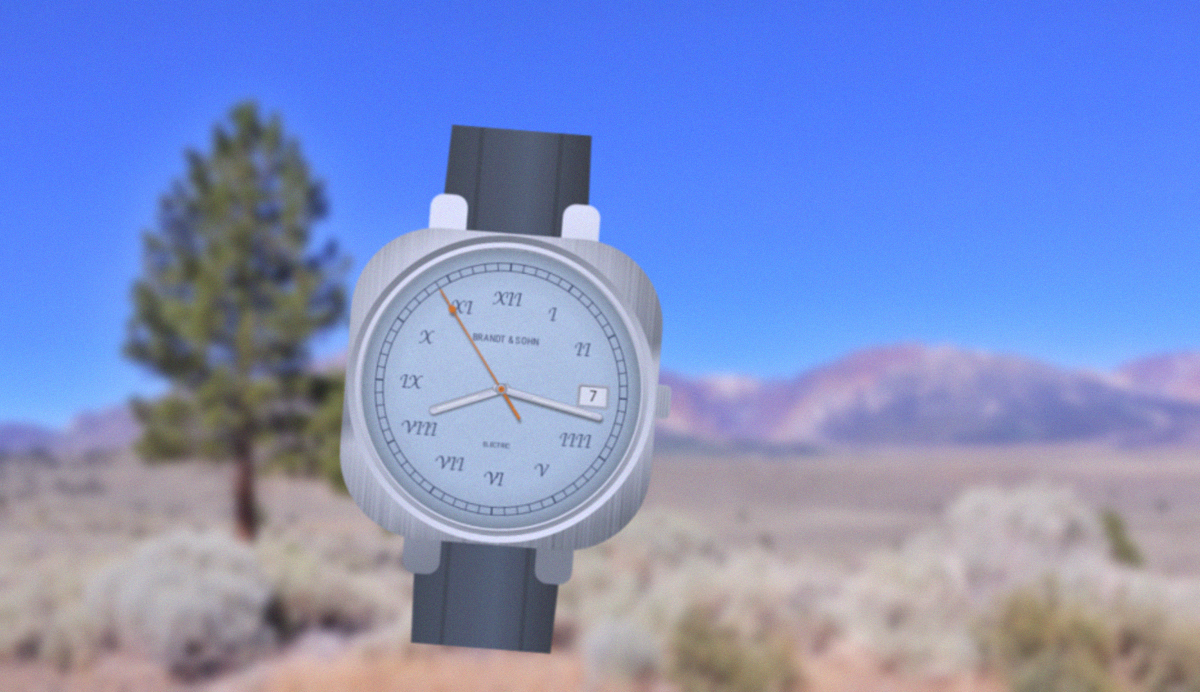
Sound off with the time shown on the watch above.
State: 8:16:54
